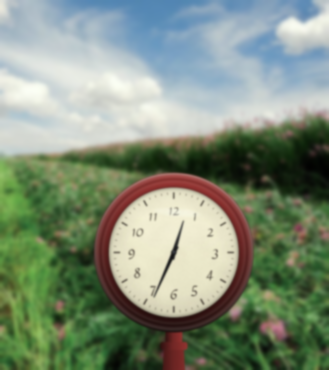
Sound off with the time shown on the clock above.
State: 12:34
